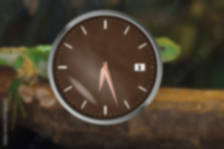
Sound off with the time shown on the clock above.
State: 6:27
